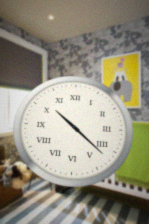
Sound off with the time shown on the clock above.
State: 10:22
